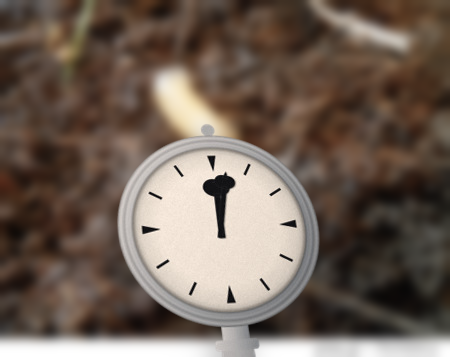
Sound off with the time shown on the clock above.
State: 12:02
